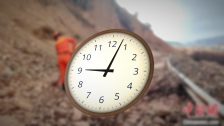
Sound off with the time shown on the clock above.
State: 9:03
